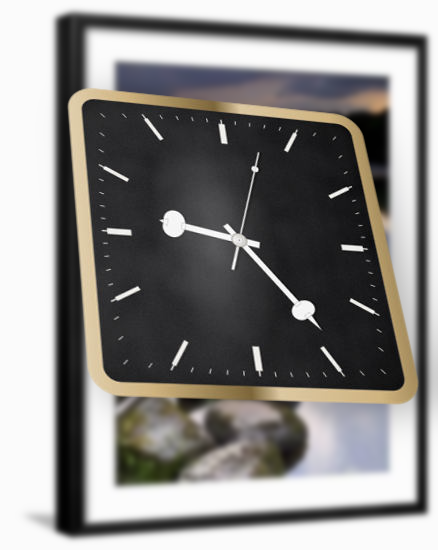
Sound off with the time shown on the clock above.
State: 9:24:03
